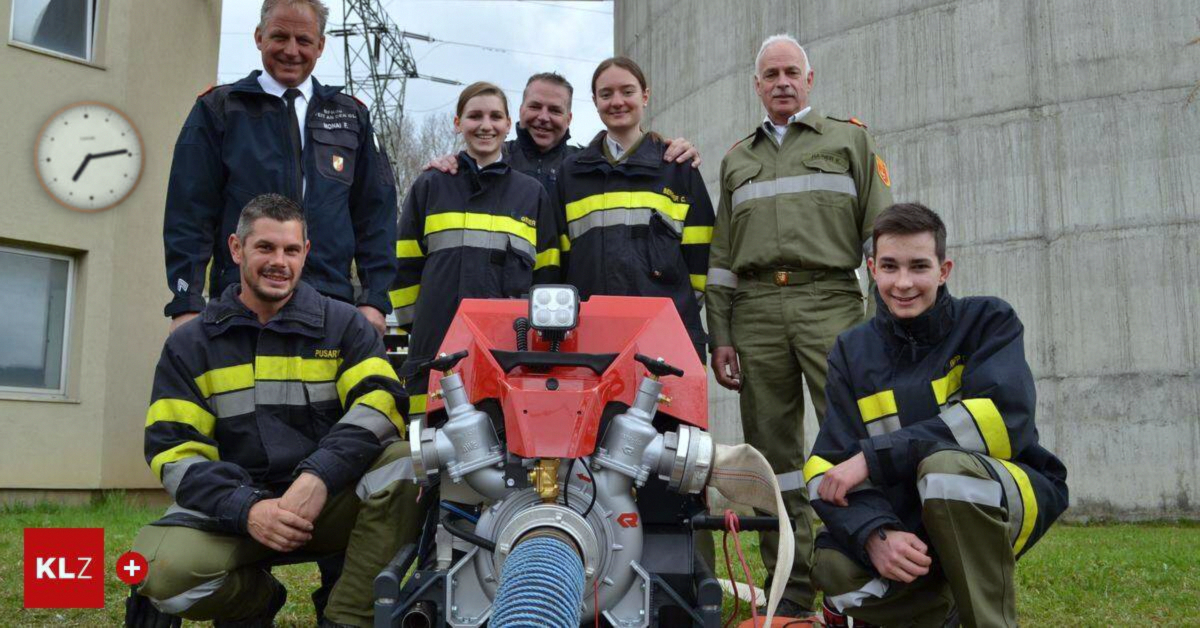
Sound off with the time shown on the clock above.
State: 7:14
